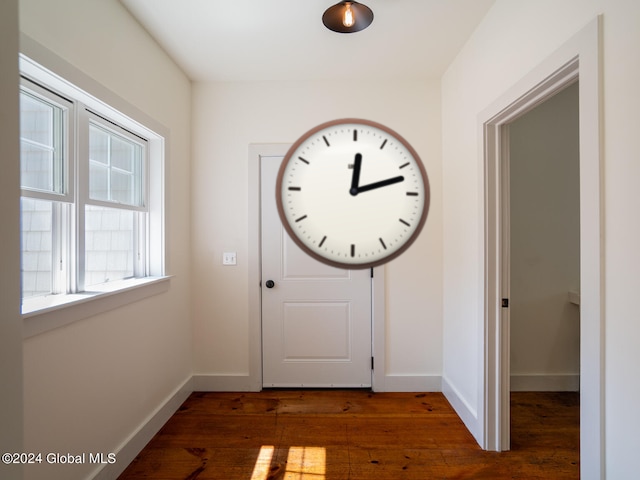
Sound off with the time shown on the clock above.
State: 12:12
